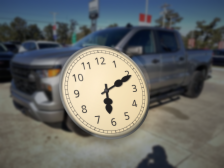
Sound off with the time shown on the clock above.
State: 6:11
